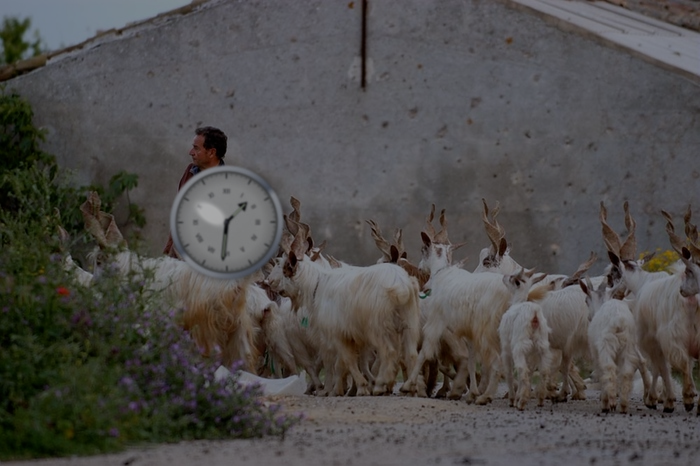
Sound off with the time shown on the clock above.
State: 1:31
